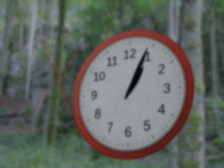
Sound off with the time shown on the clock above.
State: 1:04
